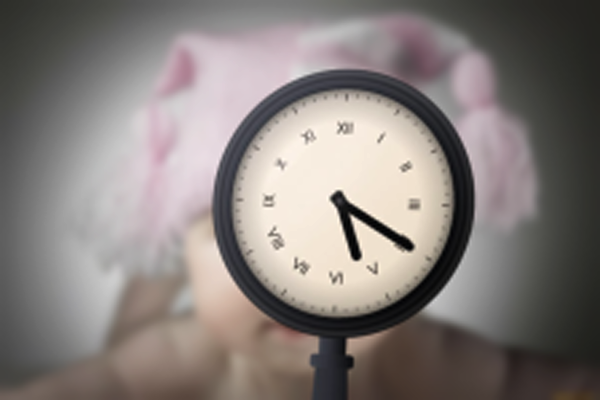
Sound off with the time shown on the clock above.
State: 5:20
